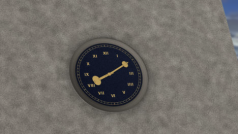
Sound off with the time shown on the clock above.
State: 8:10
